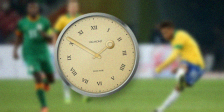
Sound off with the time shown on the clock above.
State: 1:51
